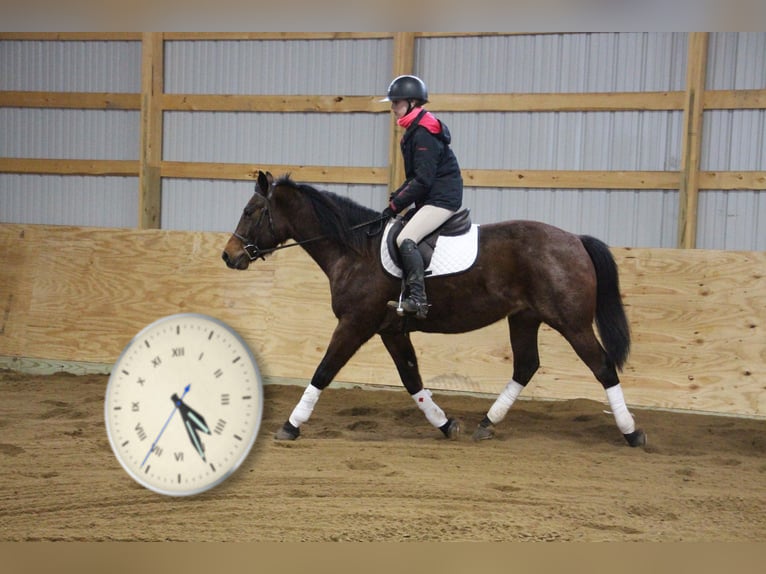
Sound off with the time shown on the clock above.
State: 4:25:36
